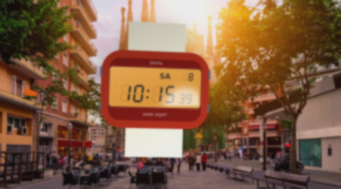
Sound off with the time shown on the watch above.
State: 10:15:39
